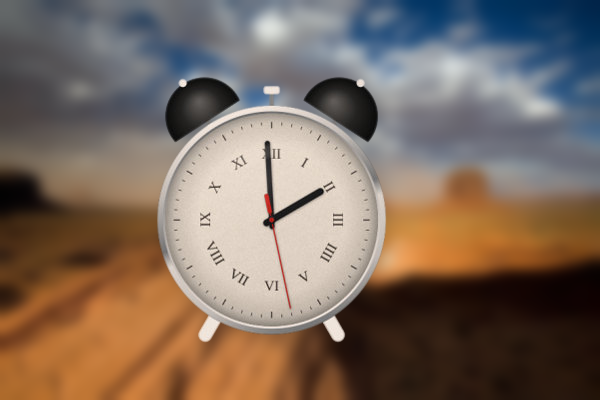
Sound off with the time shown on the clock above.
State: 1:59:28
